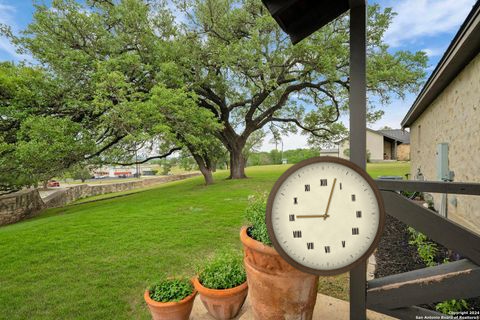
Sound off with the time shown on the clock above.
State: 9:03
